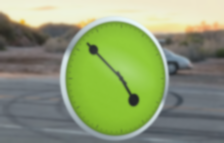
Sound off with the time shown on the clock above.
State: 4:52
